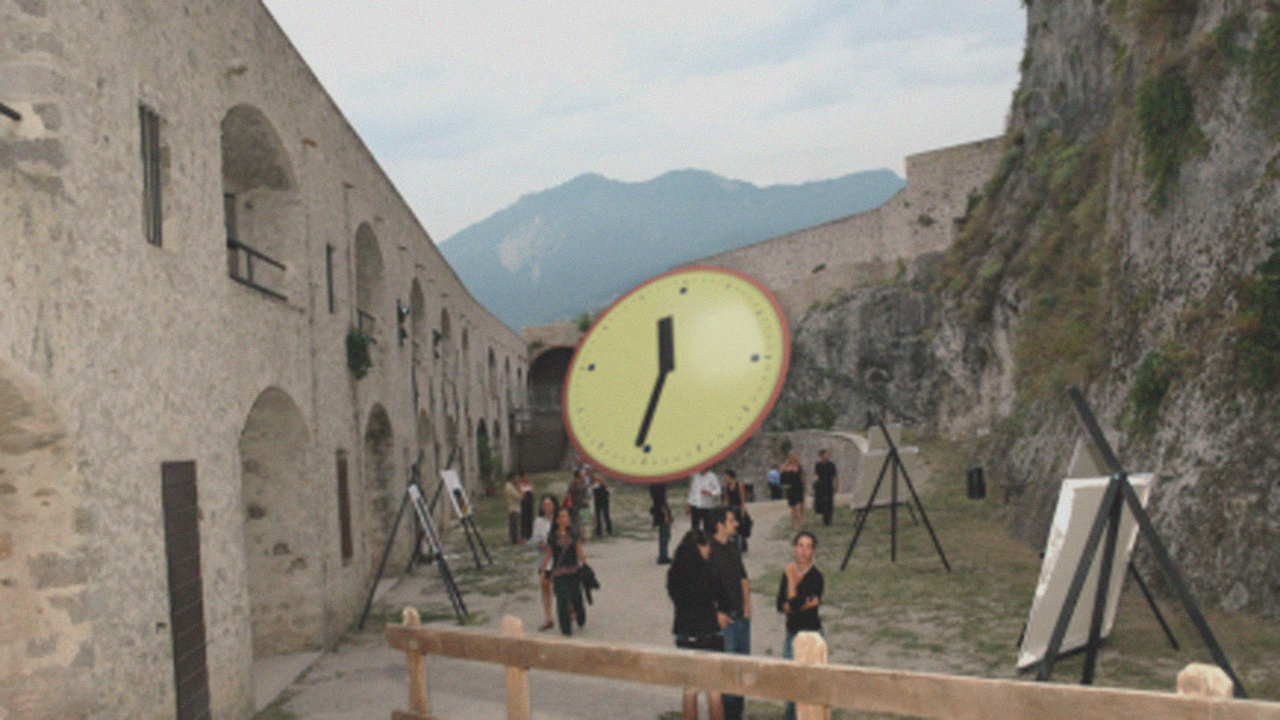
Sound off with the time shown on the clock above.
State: 11:31
